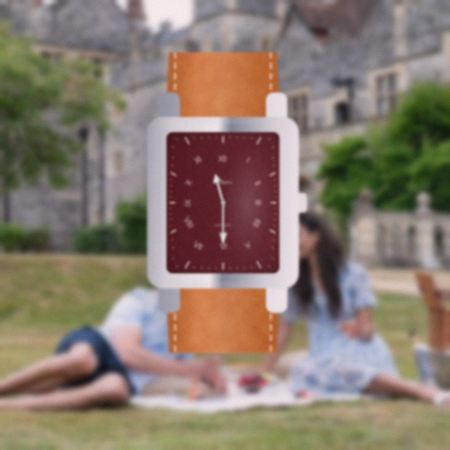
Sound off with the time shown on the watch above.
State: 11:30
